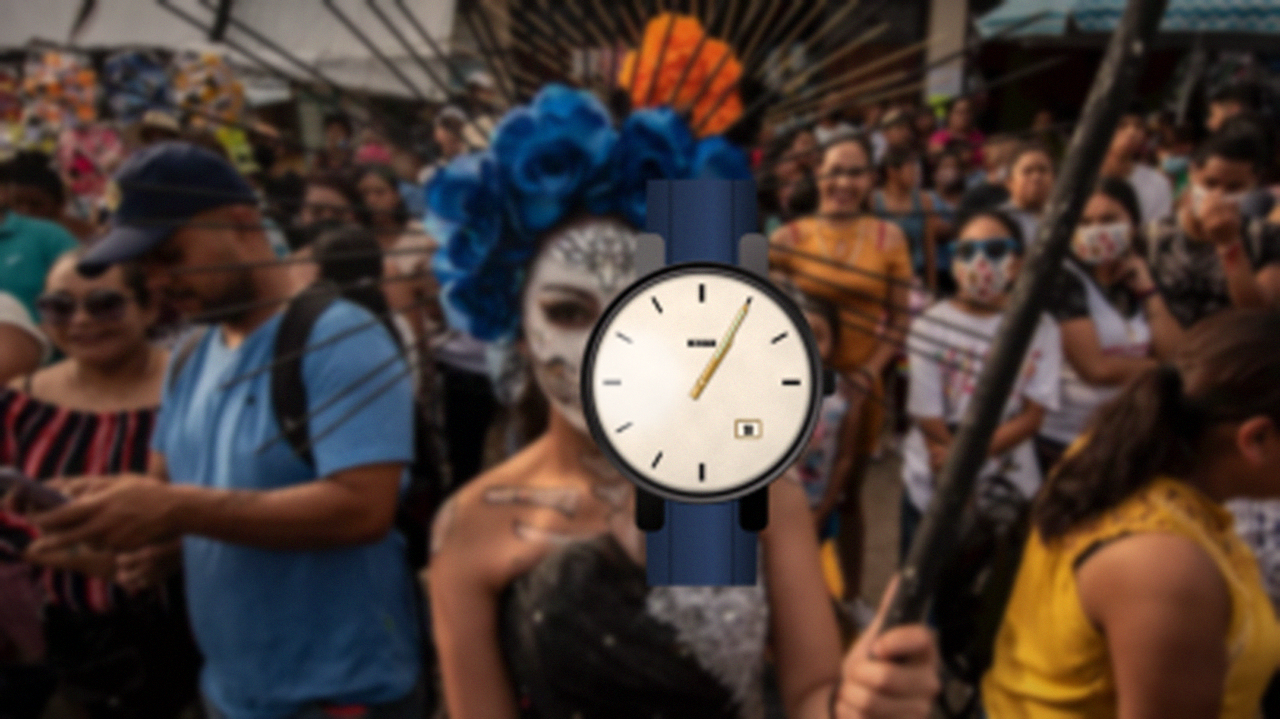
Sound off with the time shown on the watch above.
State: 1:05
